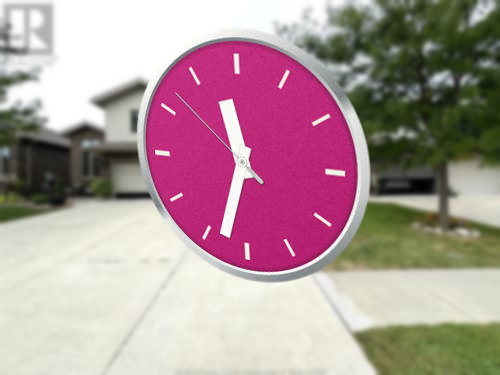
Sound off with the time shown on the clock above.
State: 11:32:52
